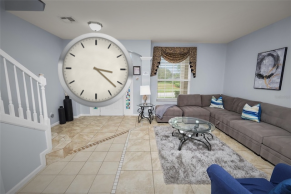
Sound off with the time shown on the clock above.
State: 3:22
